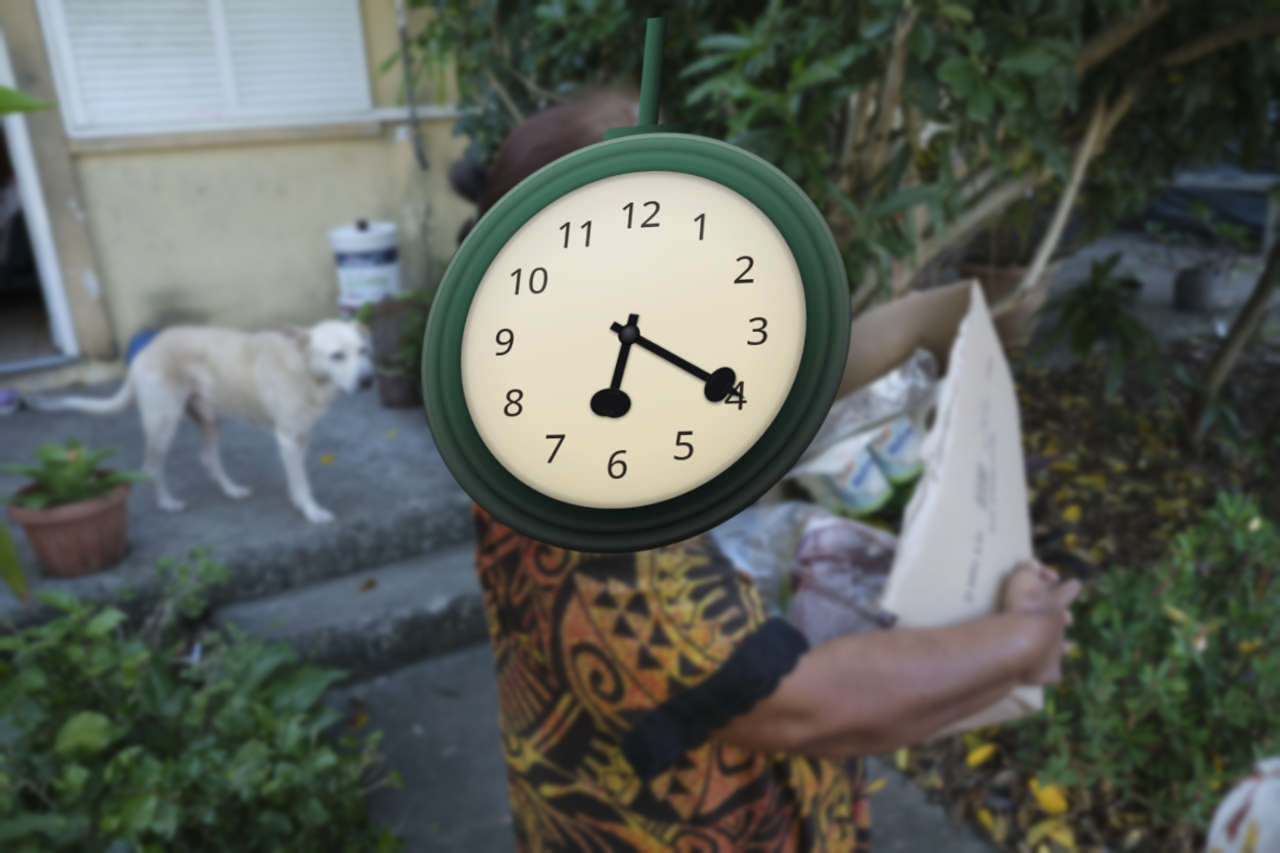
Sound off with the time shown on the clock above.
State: 6:20
